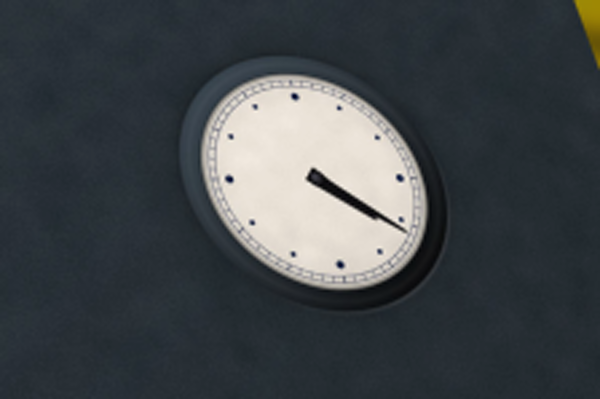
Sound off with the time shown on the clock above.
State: 4:21
